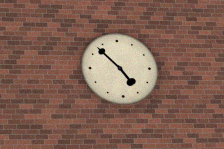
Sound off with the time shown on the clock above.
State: 4:53
